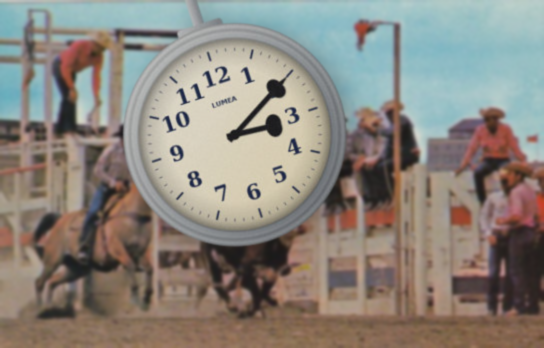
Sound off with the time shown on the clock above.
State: 3:10
